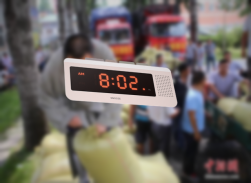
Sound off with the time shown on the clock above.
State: 8:02
